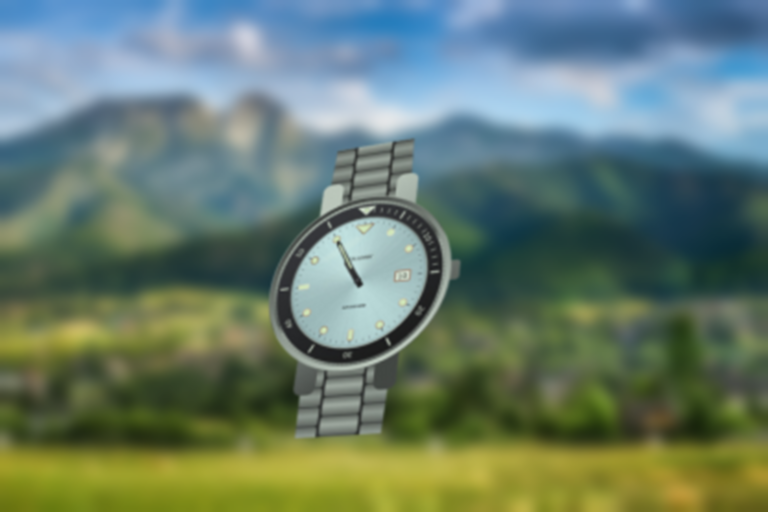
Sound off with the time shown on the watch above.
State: 10:55
